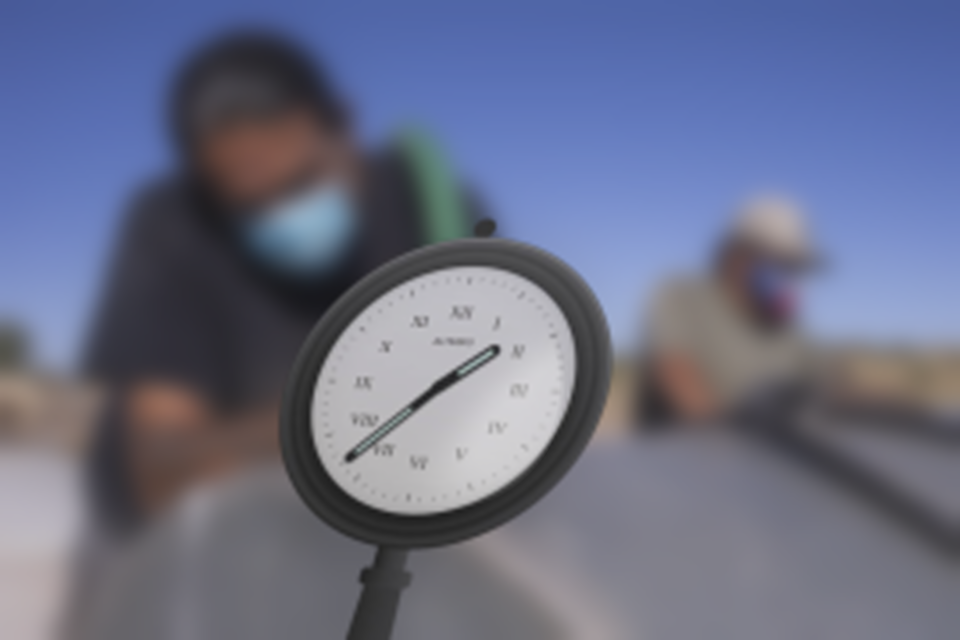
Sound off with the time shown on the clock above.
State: 1:37
